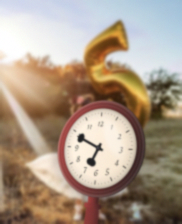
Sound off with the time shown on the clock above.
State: 6:49
